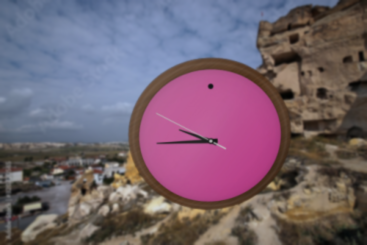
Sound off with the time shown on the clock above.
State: 9:44:50
